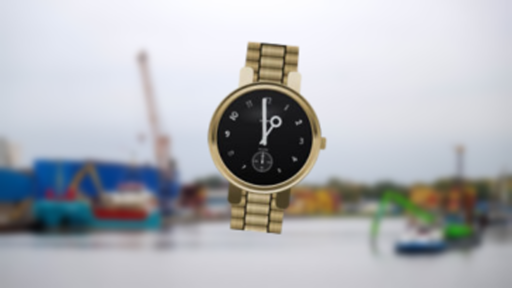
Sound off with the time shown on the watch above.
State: 12:59
